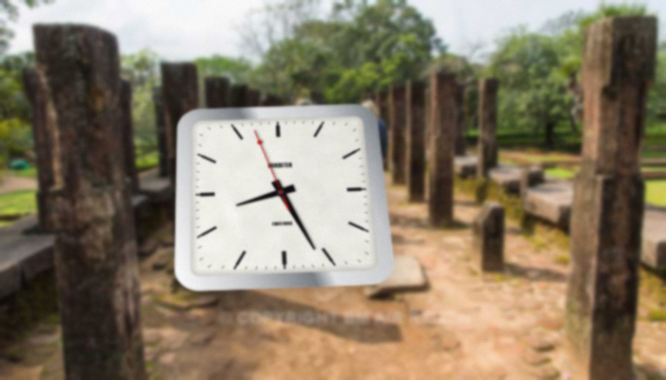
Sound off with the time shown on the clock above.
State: 8:25:57
